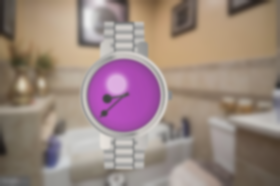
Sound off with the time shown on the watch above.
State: 8:38
